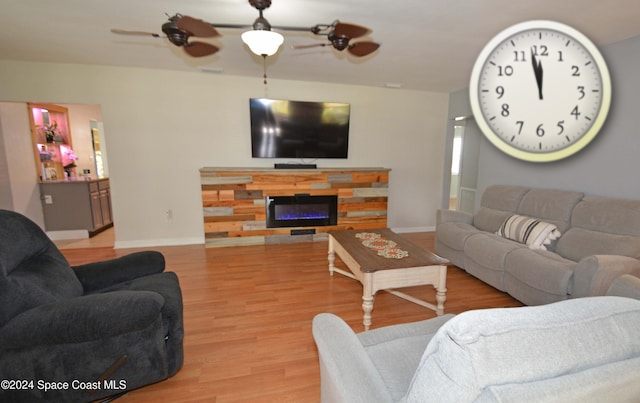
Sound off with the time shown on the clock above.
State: 11:58
